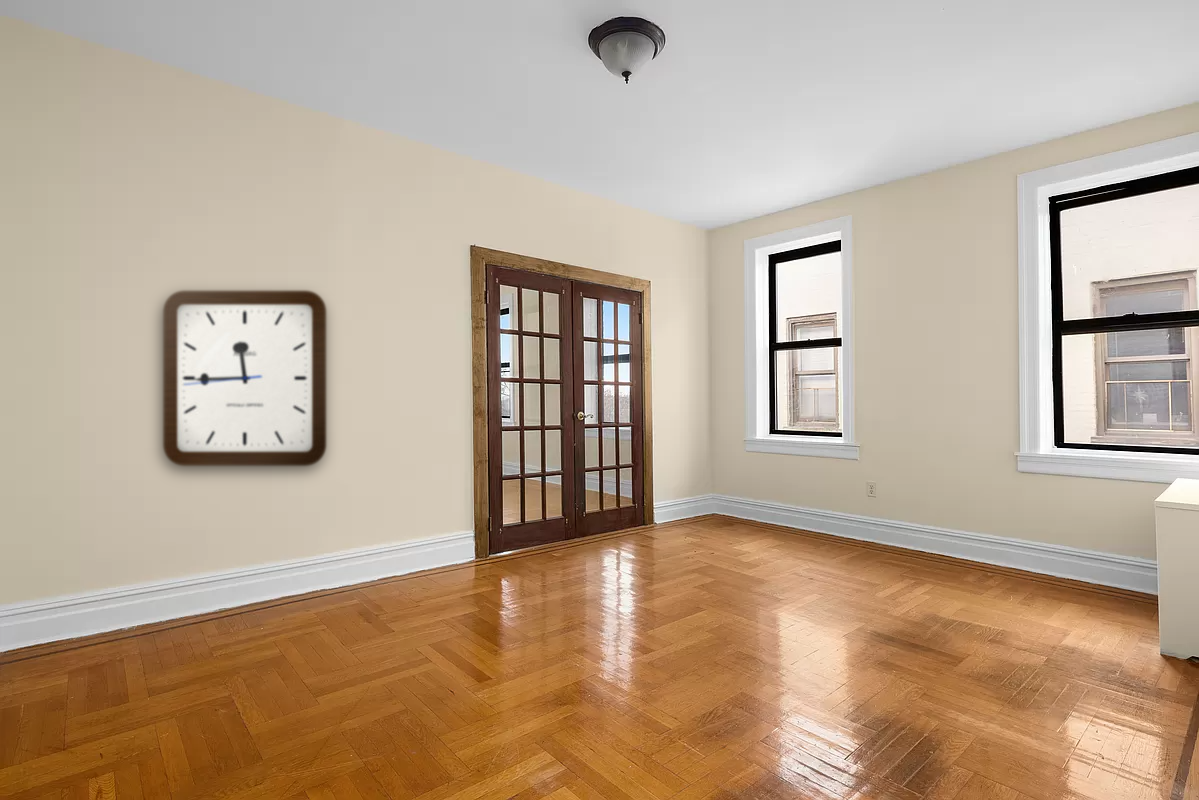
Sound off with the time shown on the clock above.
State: 11:44:44
